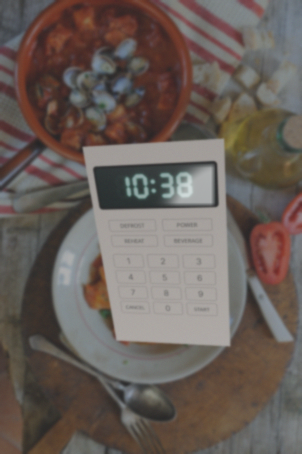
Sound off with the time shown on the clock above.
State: 10:38
